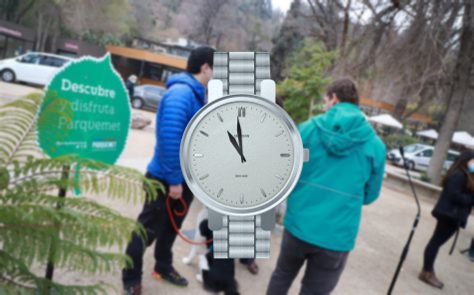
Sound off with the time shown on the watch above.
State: 10:59
